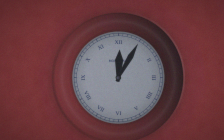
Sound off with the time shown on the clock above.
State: 12:05
